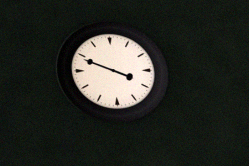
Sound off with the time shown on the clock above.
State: 3:49
